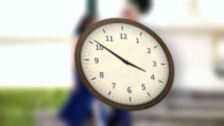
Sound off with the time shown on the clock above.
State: 3:51
